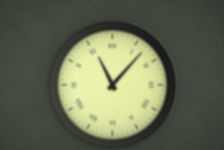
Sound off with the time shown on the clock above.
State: 11:07
